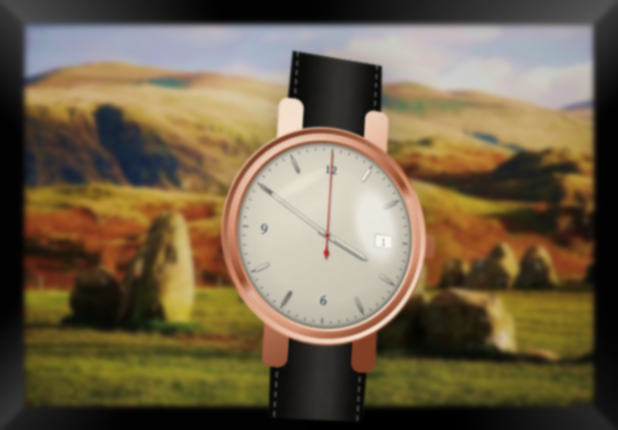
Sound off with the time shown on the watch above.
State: 3:50:00
